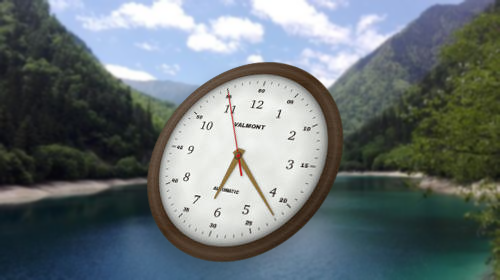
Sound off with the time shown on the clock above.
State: 6:21:55
